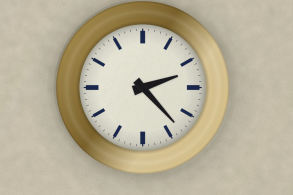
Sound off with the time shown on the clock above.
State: 2:23
